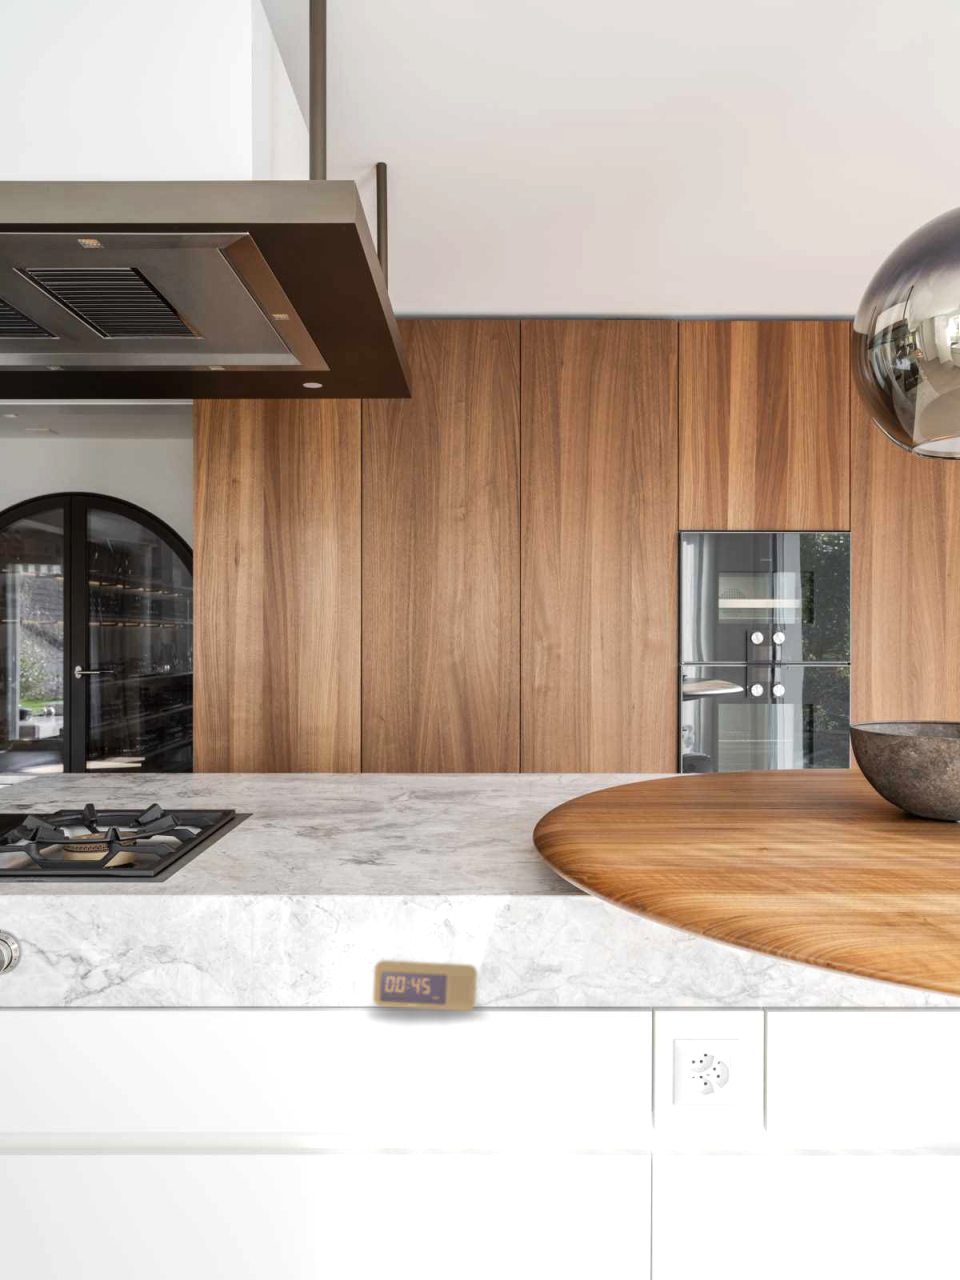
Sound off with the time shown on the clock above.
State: 0:45
